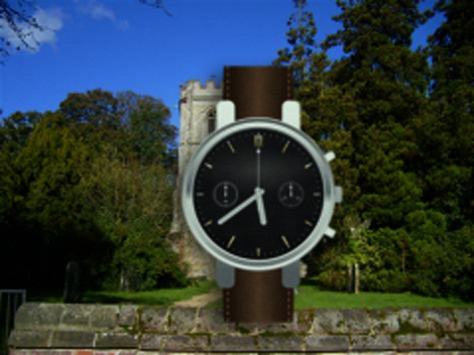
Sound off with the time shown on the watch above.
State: 5:39
